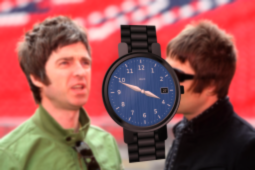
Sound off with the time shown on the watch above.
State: 3:49
